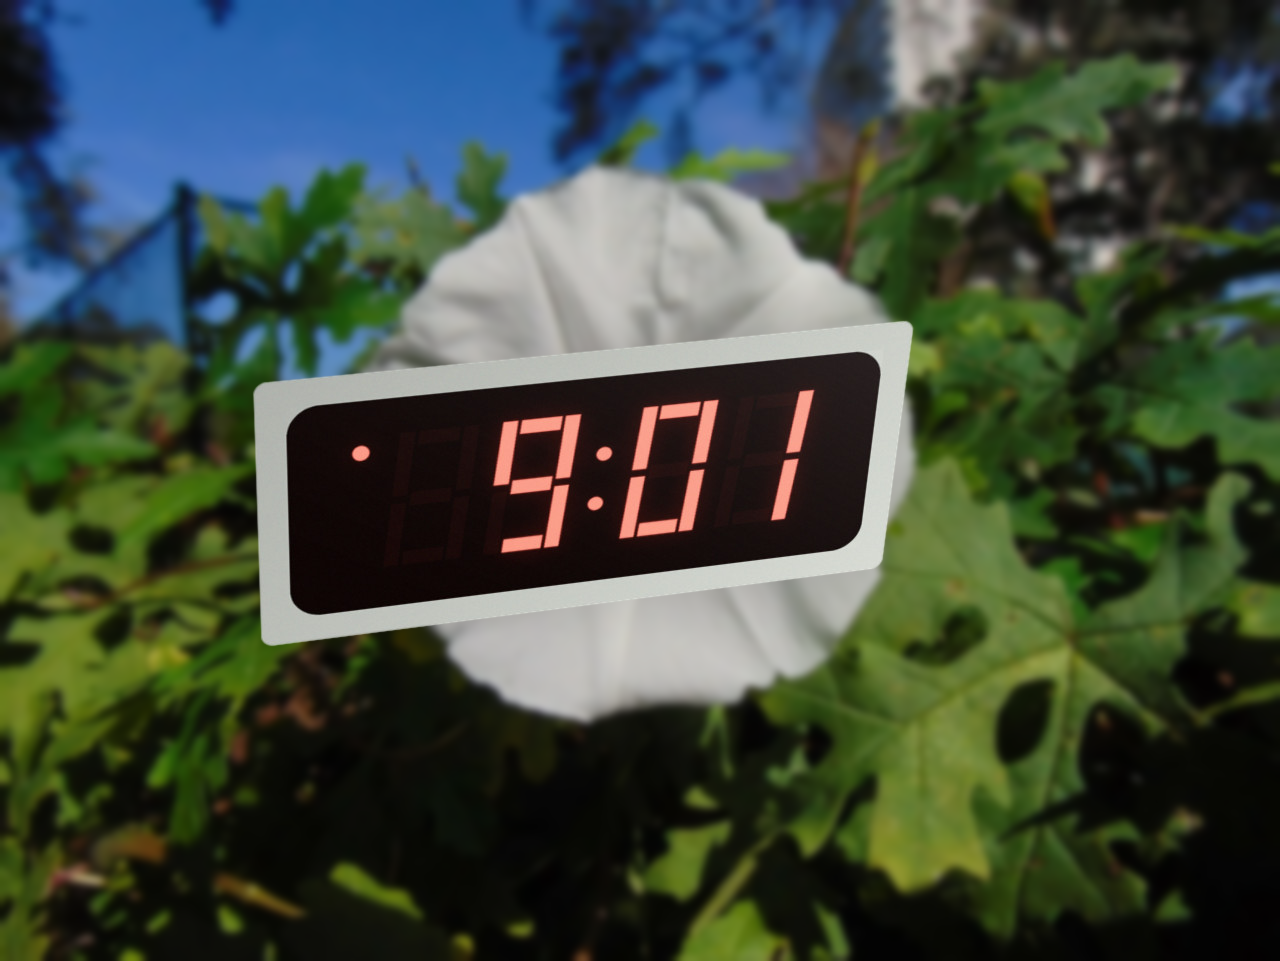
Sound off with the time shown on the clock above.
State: 9:01
